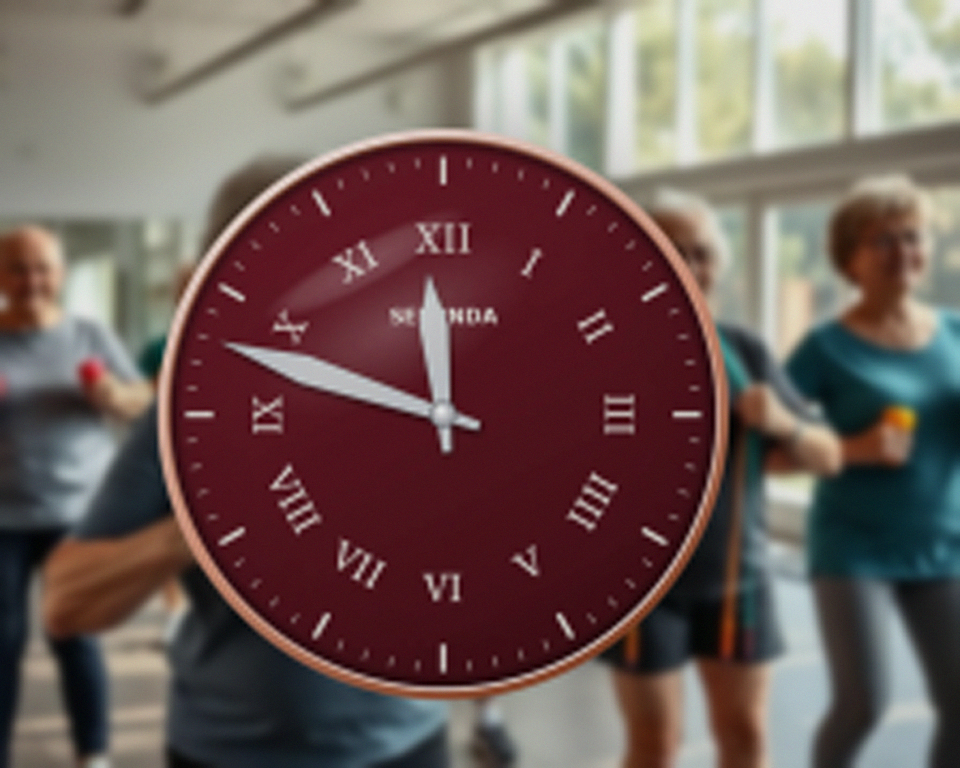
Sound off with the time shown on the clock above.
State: 11:48
